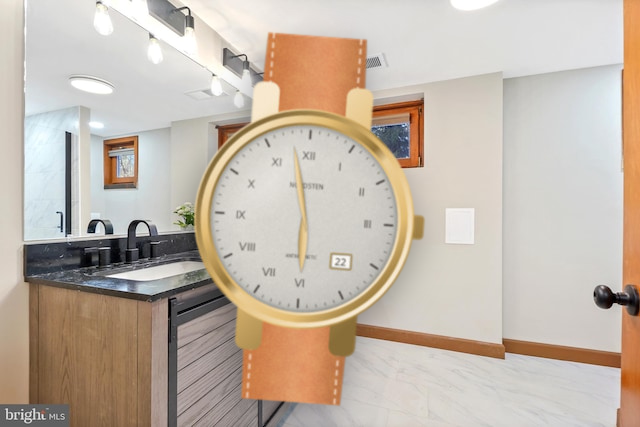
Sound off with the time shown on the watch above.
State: 5:58
